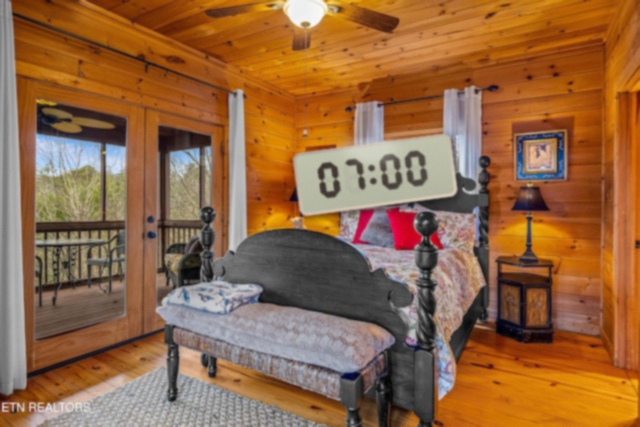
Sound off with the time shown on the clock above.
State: 7:00
